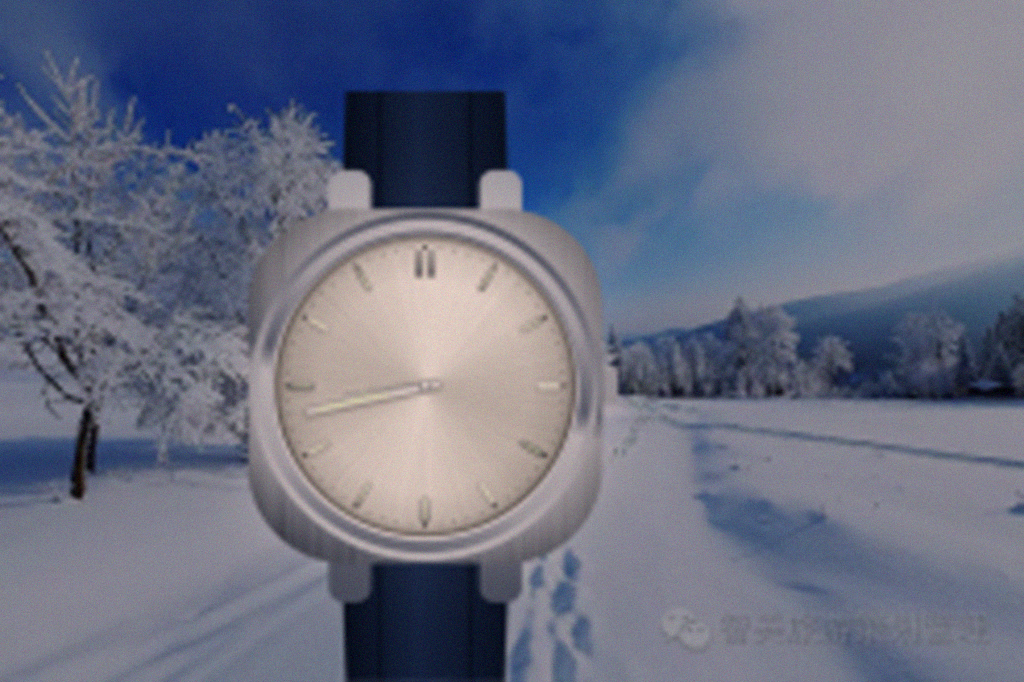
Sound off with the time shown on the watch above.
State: 8:43
